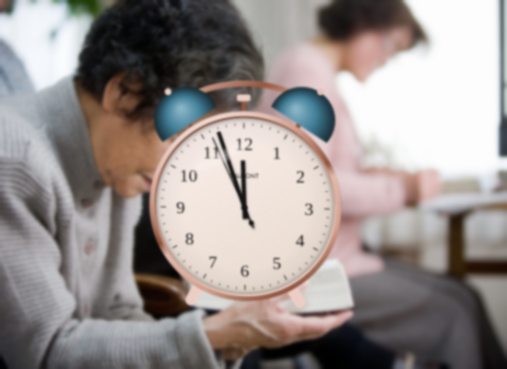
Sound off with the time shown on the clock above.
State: 11:56:56
